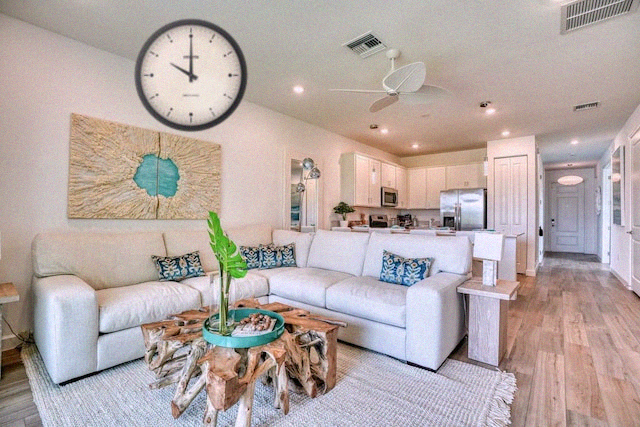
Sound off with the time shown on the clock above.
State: 10:00
